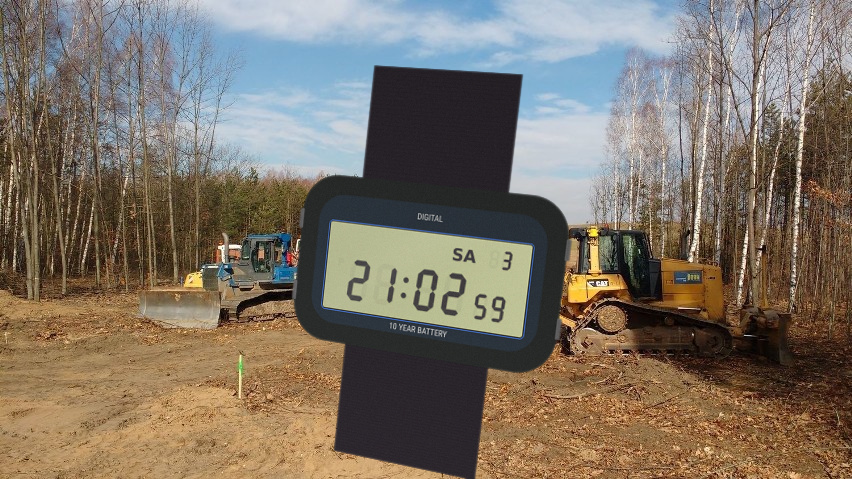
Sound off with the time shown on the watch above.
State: 21:02:59
